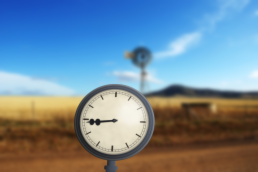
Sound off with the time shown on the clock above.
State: 8:44
